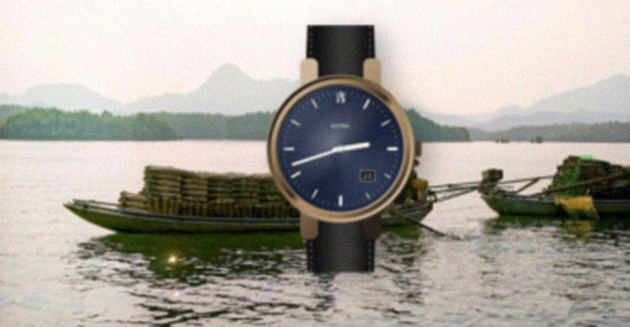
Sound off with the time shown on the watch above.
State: 2:42
